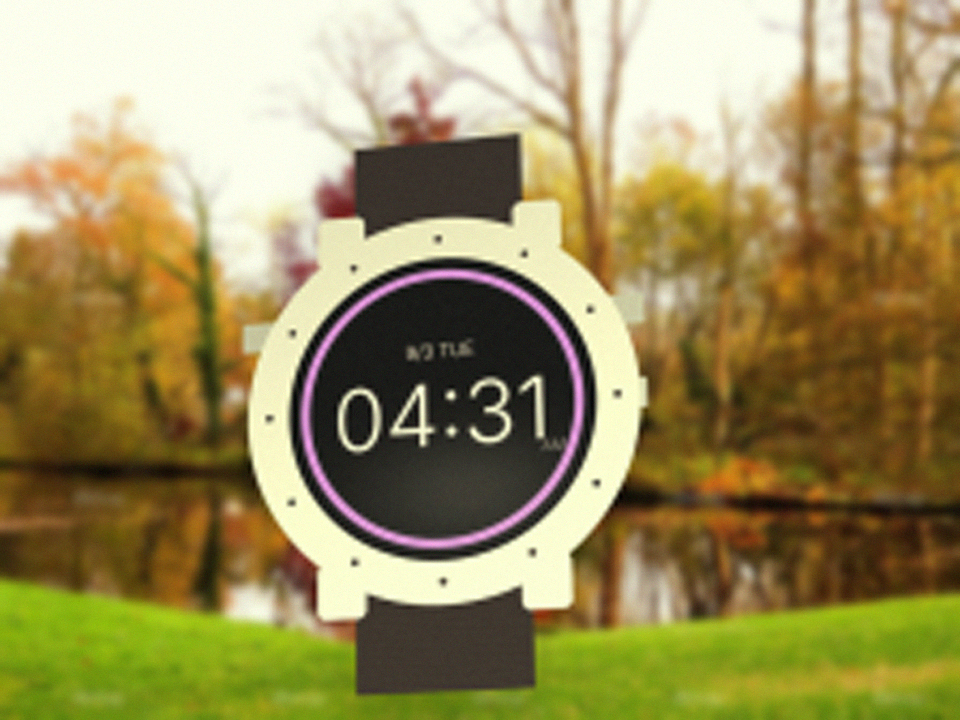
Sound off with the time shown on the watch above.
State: 4:31
